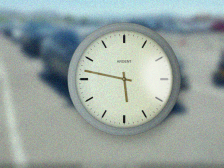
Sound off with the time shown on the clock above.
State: 5:47
